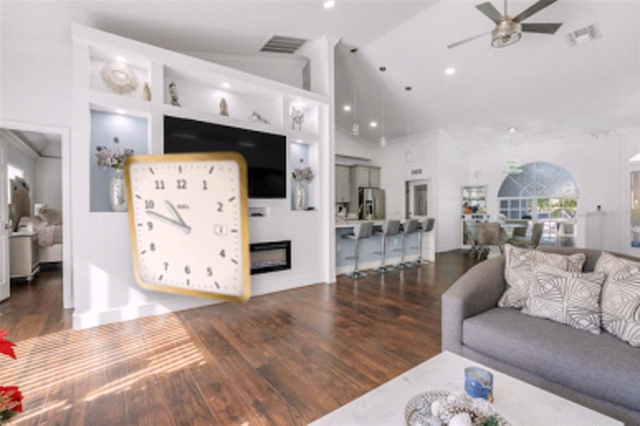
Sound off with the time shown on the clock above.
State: 10:48
